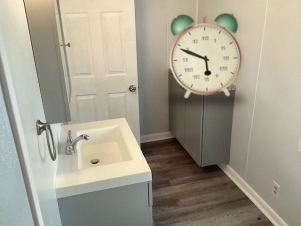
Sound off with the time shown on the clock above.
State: 5:49
